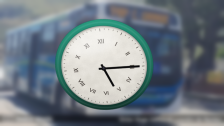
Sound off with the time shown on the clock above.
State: 5:15
